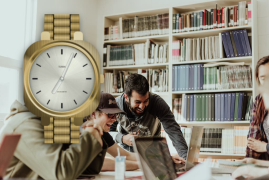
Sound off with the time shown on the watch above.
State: 7:04
